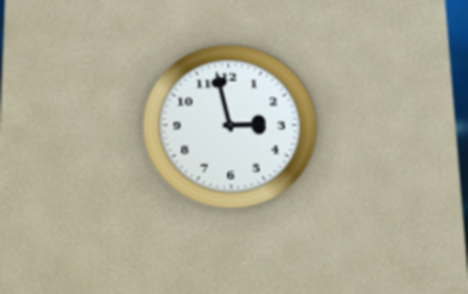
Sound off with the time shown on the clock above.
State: 2:58
